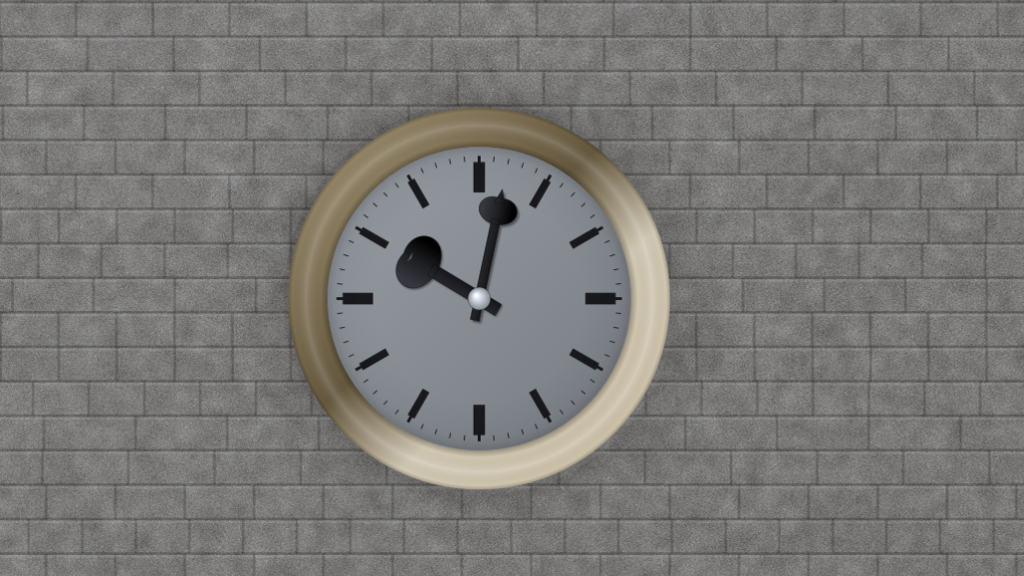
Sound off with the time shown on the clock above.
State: 10:02
